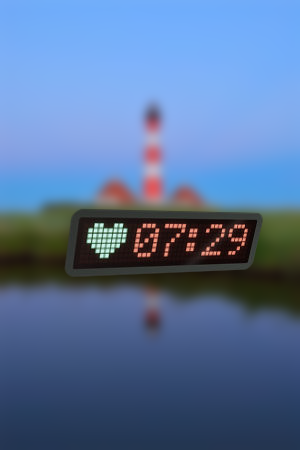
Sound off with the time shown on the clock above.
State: 7:29
